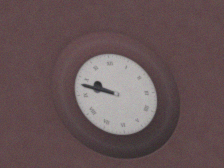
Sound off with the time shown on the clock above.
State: 9:48
